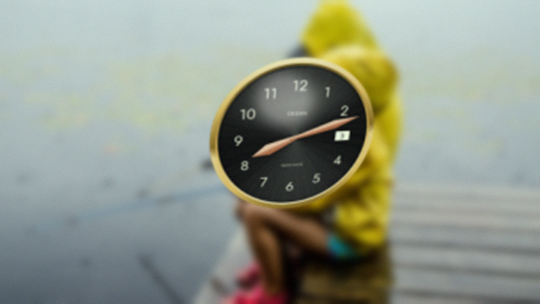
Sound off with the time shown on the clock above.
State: 8:12
